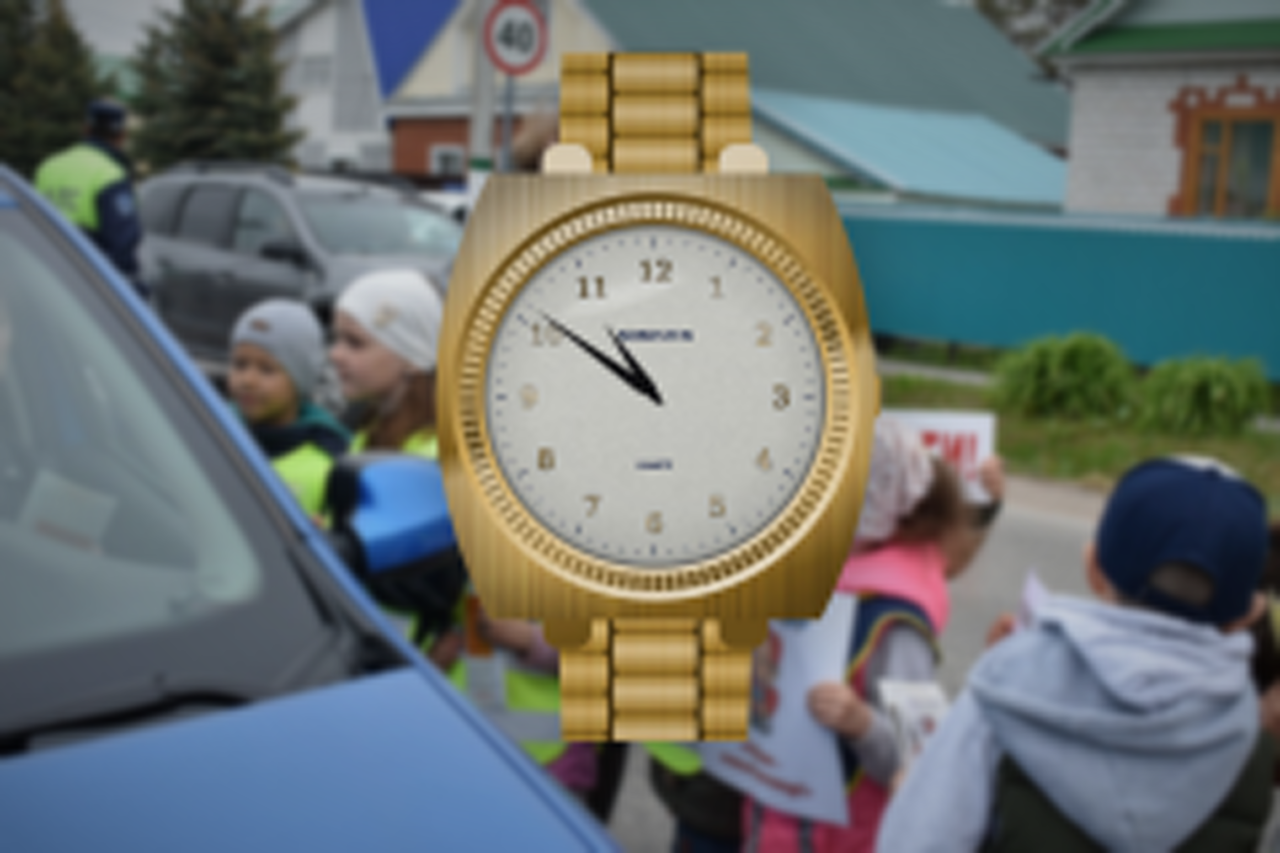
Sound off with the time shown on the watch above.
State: 10:51
